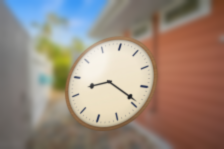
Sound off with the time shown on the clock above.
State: 8:19
